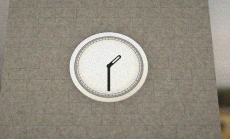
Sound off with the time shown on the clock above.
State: 1:30
